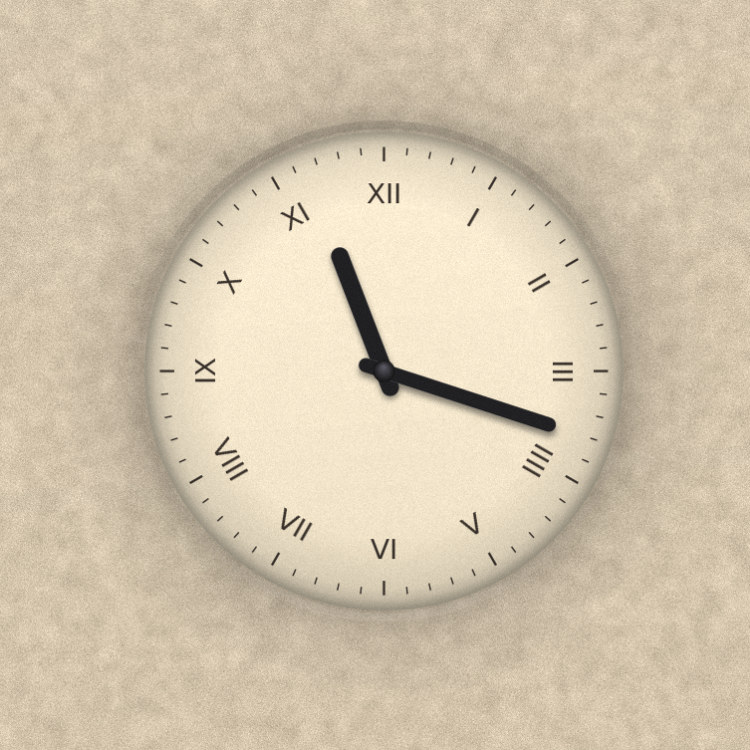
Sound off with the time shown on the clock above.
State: 11:18
